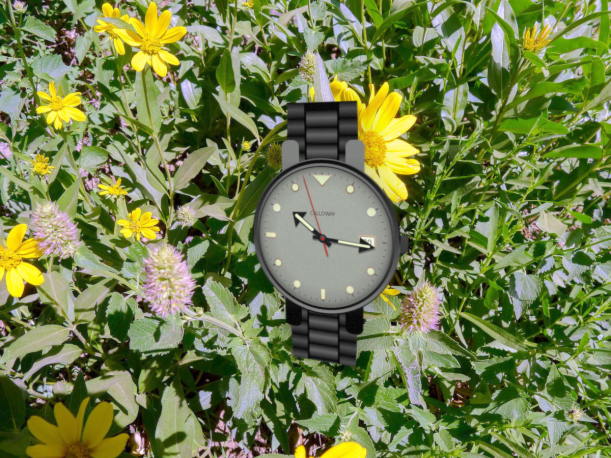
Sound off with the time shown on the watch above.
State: 10:15:57
